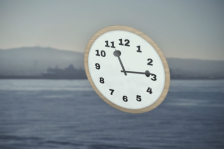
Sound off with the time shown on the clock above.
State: 11:14
